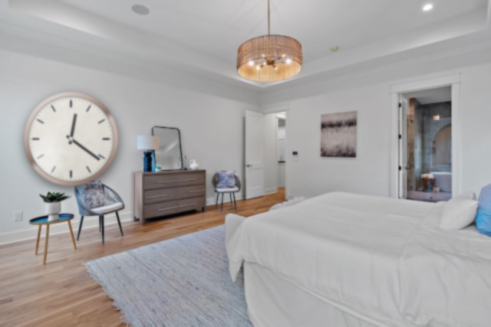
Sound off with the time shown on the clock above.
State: 12:21
